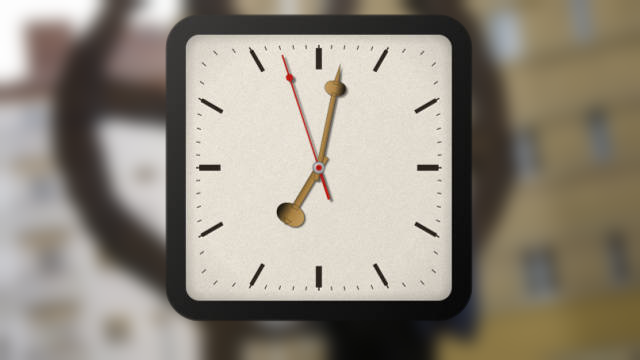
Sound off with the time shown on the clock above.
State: 7:01:57
